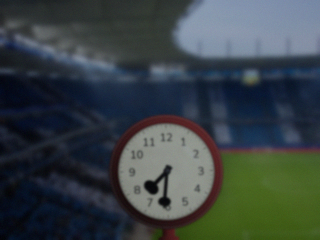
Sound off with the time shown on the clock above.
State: 7:31
